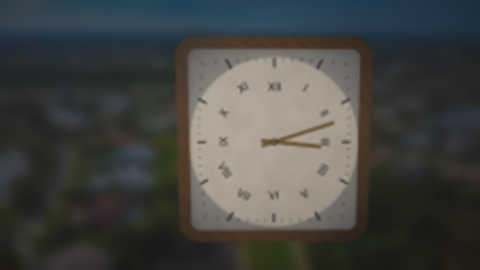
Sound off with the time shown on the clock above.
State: 3:12
